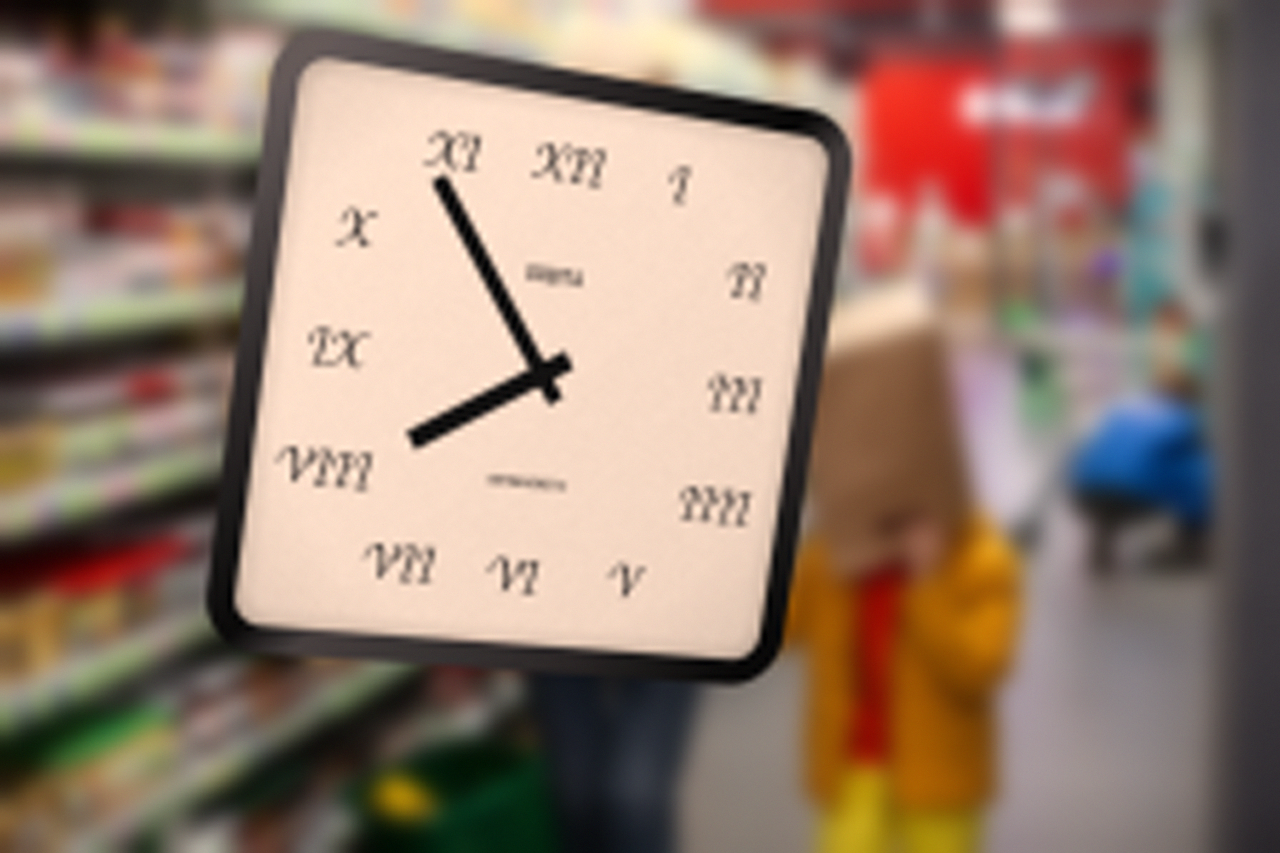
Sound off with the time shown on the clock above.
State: 7:54
